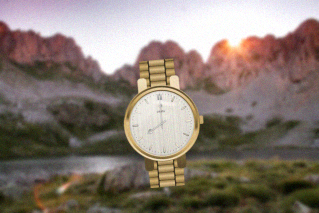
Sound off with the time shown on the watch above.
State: 8:00
